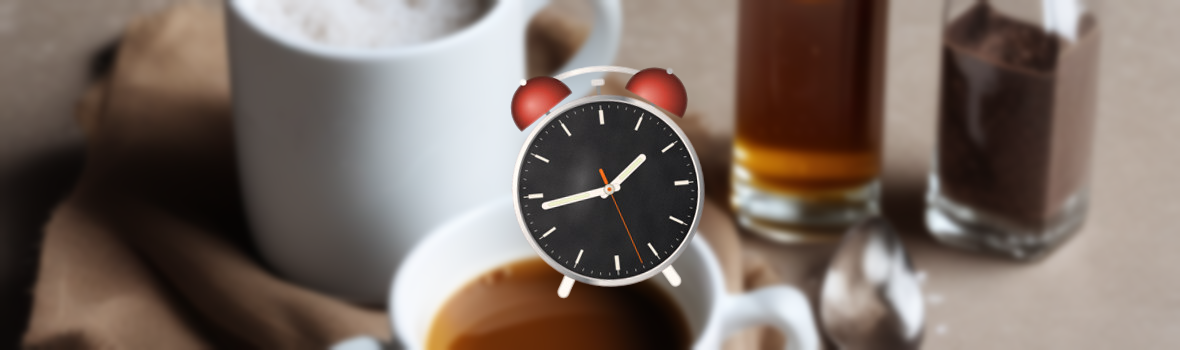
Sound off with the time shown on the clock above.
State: 1:43:27
